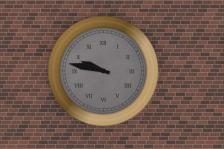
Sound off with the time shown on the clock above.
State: 9:47
